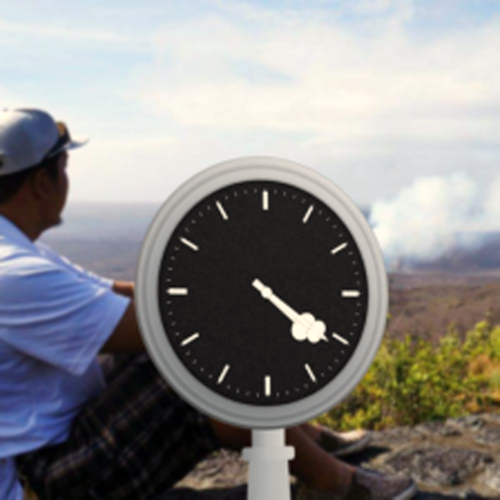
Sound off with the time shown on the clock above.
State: 4:21
